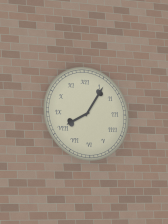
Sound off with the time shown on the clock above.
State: 8:06
